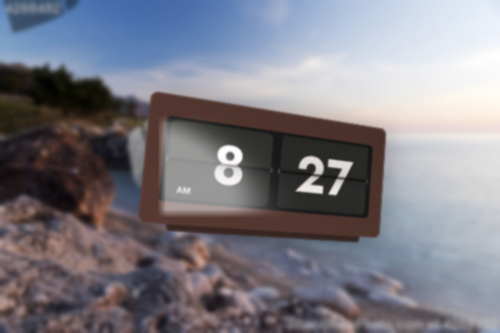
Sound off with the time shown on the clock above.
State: 8:27
